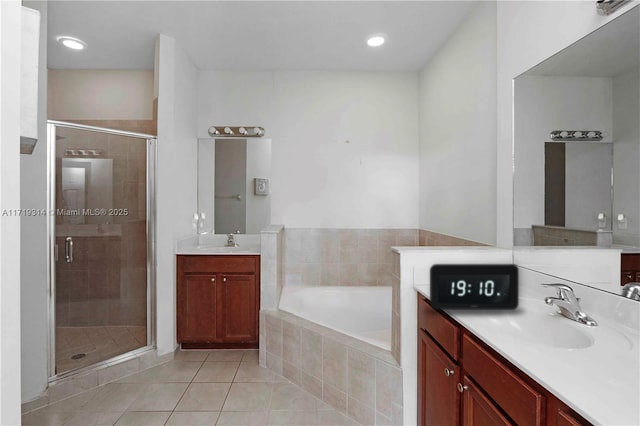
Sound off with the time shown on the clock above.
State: 19:10
